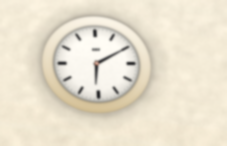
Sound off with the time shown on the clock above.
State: 6:10
